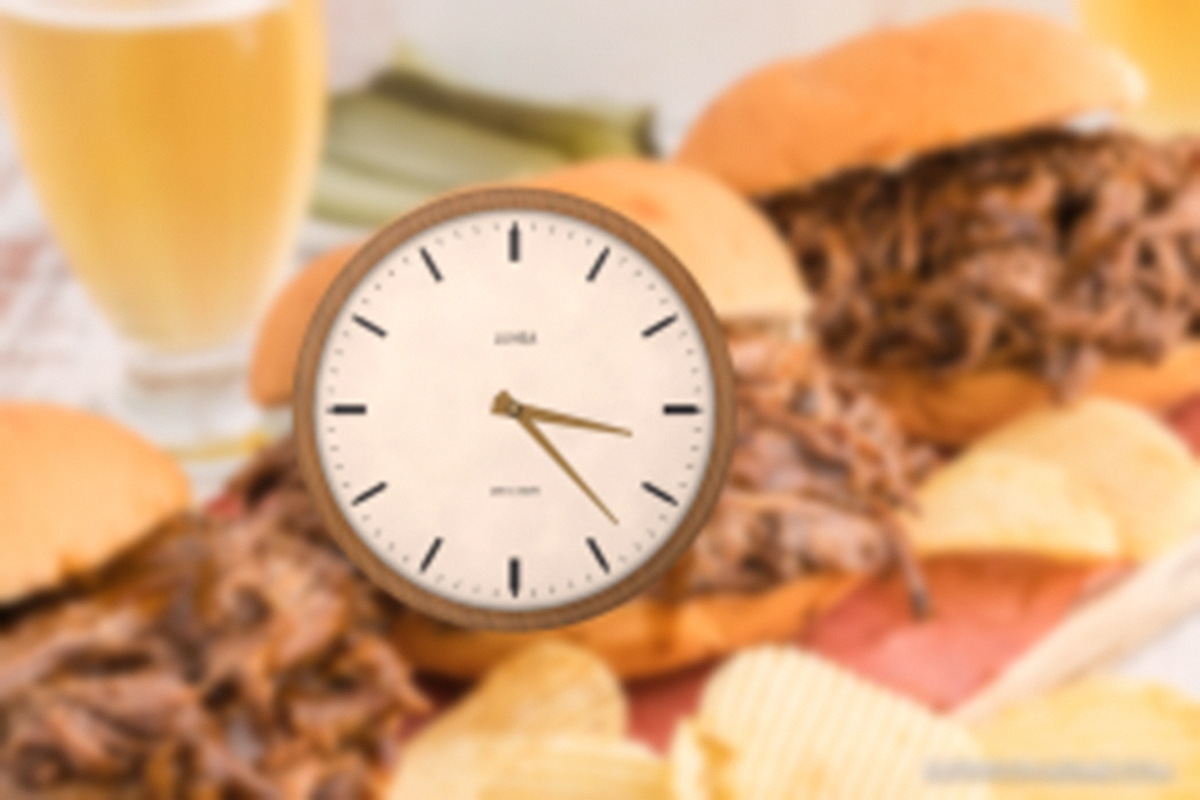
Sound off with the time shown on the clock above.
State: 3:23
